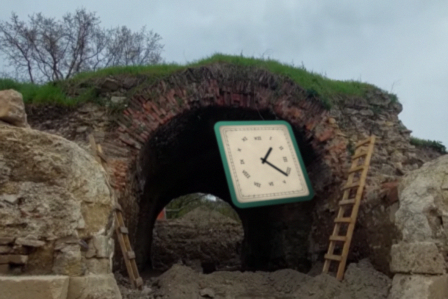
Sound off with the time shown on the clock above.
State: 1:22
